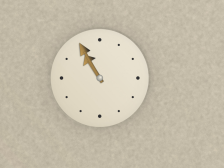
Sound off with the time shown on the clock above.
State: 10:55
